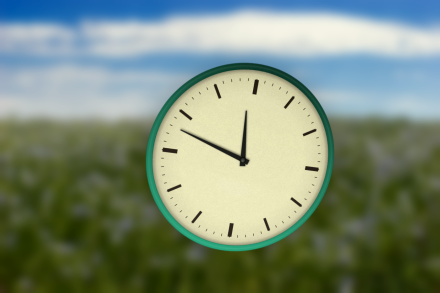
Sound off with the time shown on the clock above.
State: 11:48
